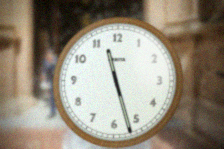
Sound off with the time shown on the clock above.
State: 11:27
